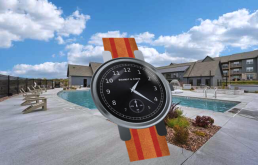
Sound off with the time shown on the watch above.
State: 1:22
